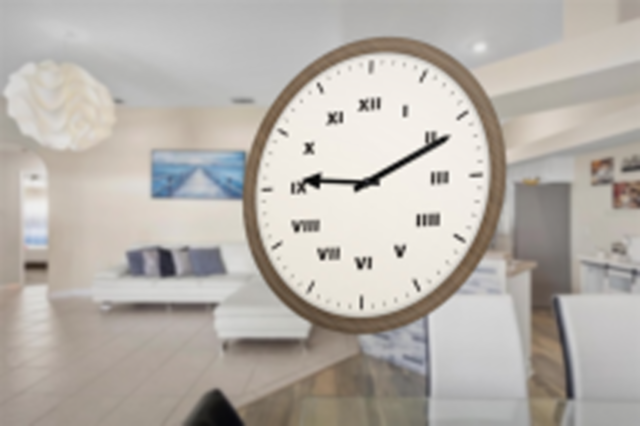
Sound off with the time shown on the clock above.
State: 9:11
